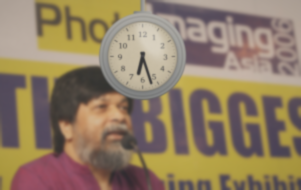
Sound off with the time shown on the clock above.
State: 6:27
